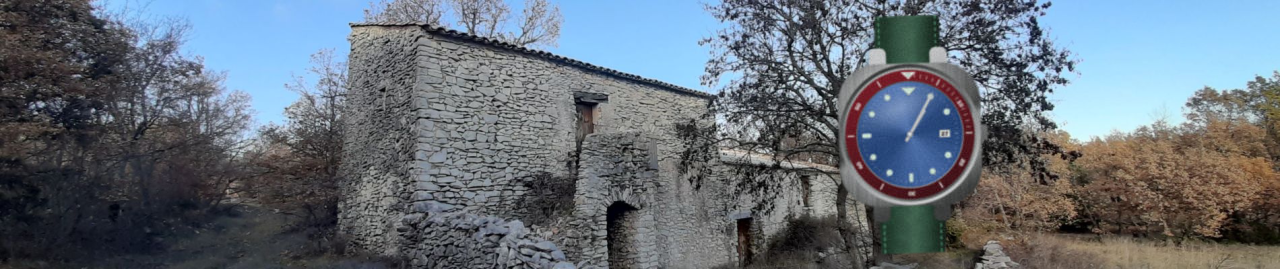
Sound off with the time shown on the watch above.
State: 1:05
